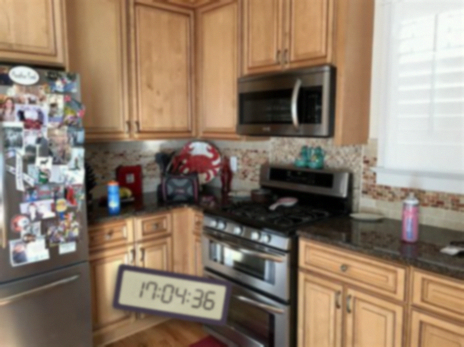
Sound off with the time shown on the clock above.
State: 17:04:36
